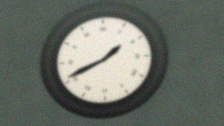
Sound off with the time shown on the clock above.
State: 1:41
